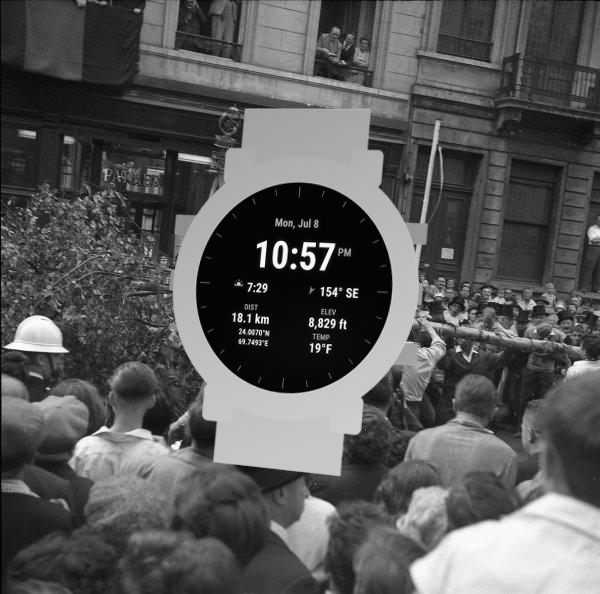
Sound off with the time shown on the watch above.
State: 10:57
